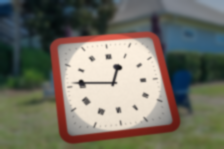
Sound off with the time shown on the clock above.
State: 12:46
